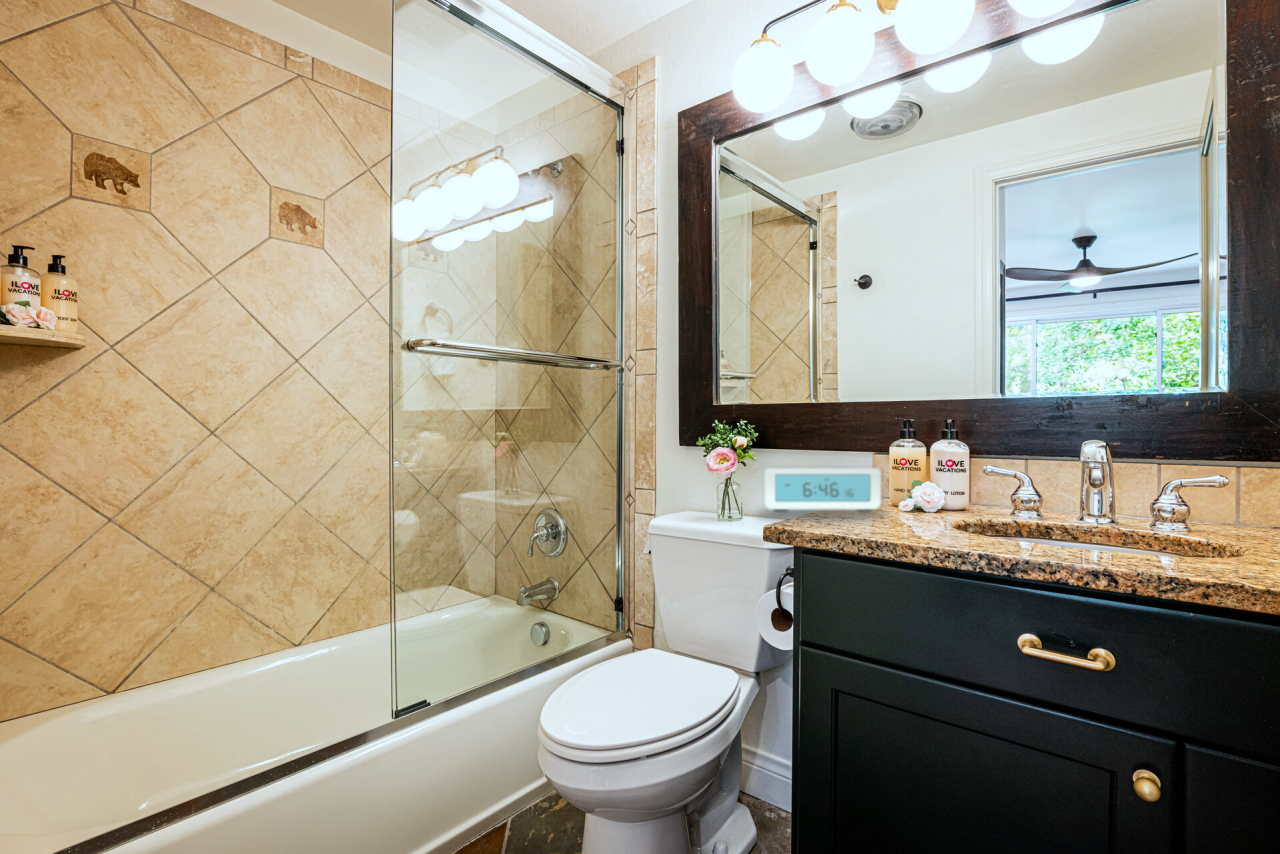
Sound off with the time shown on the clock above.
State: 6:46
